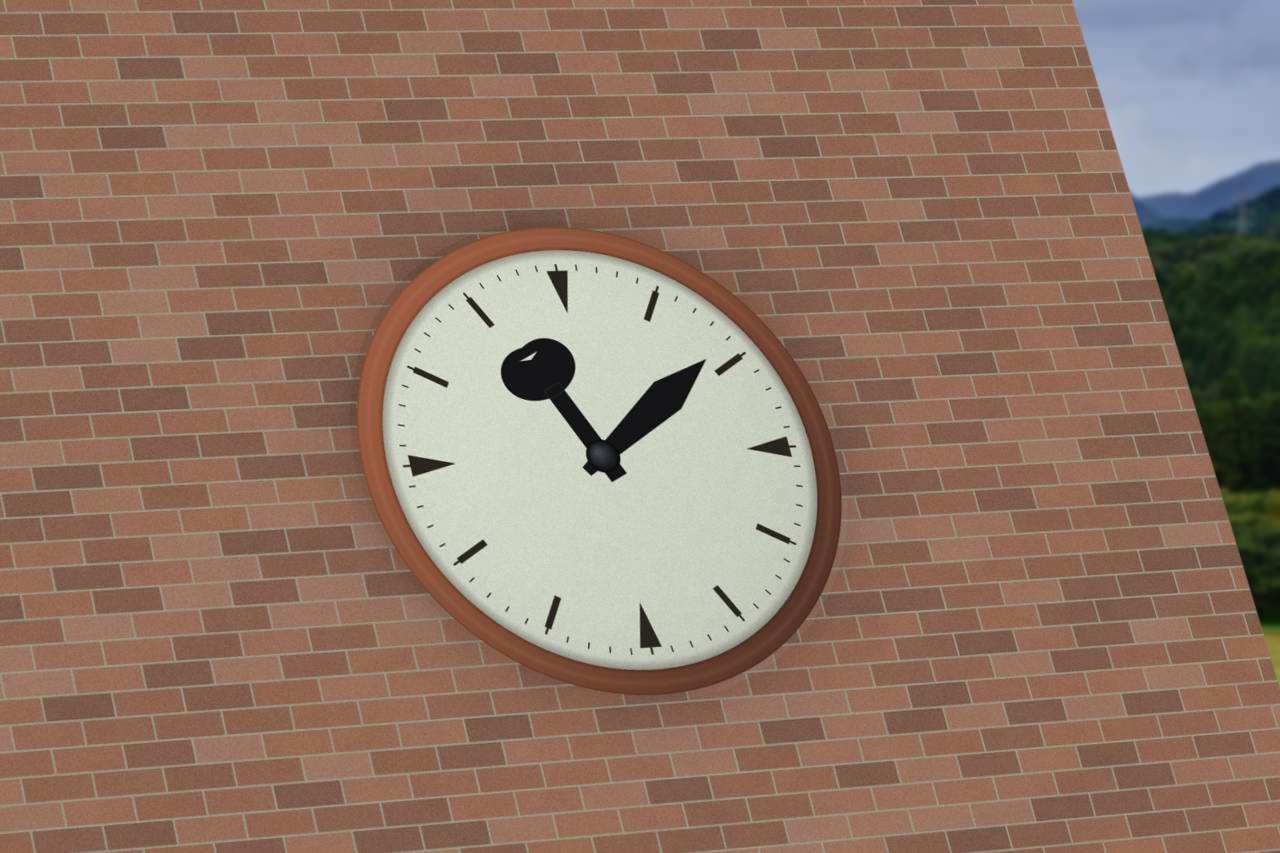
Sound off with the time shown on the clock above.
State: 11:09
